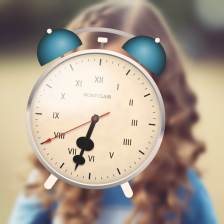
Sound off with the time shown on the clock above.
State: 6:32:40
